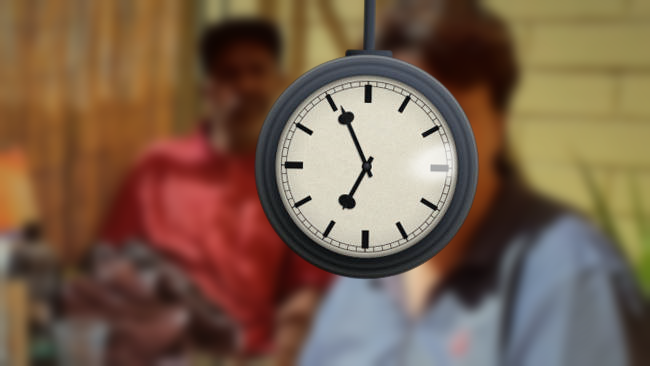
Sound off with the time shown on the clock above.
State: 6:56
